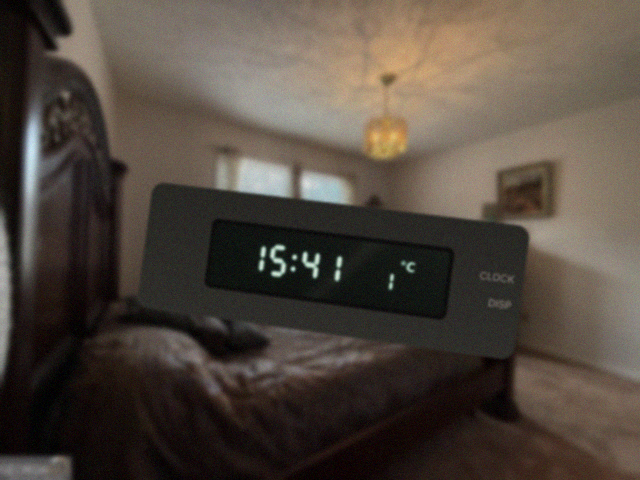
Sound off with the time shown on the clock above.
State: 15:41
